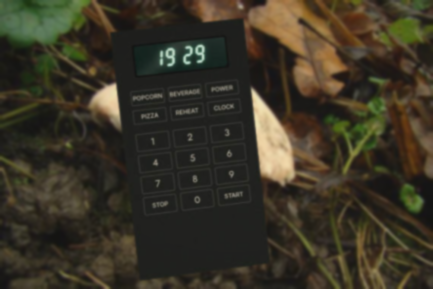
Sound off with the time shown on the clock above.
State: 19:29
